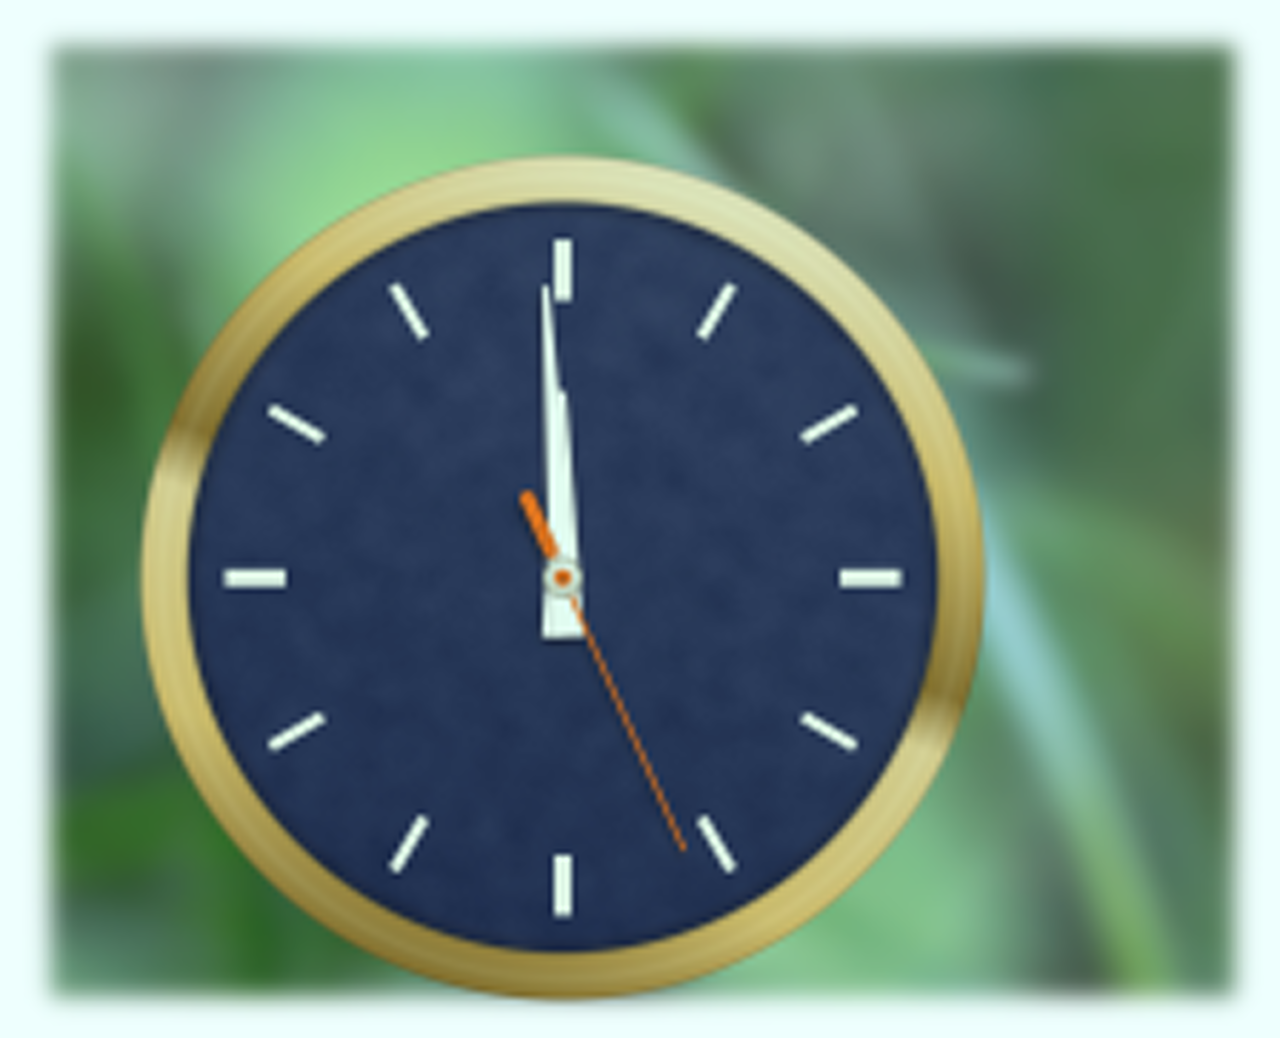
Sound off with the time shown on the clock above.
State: 11:59:26
